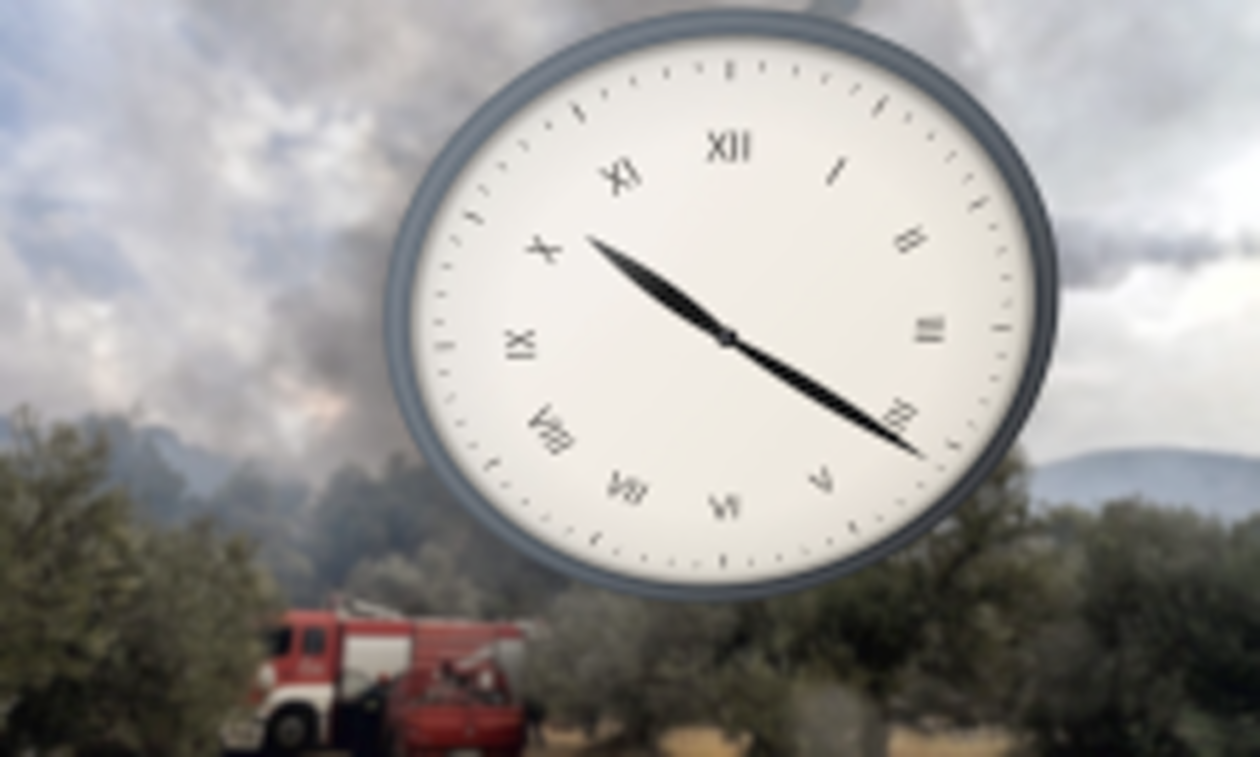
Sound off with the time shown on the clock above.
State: 10:21
